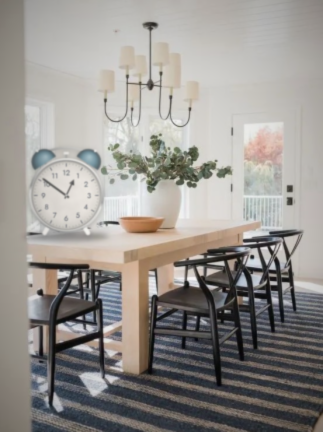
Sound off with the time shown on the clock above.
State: 12:51
